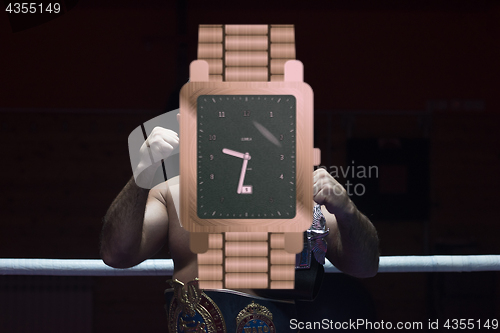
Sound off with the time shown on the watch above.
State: 9:32
